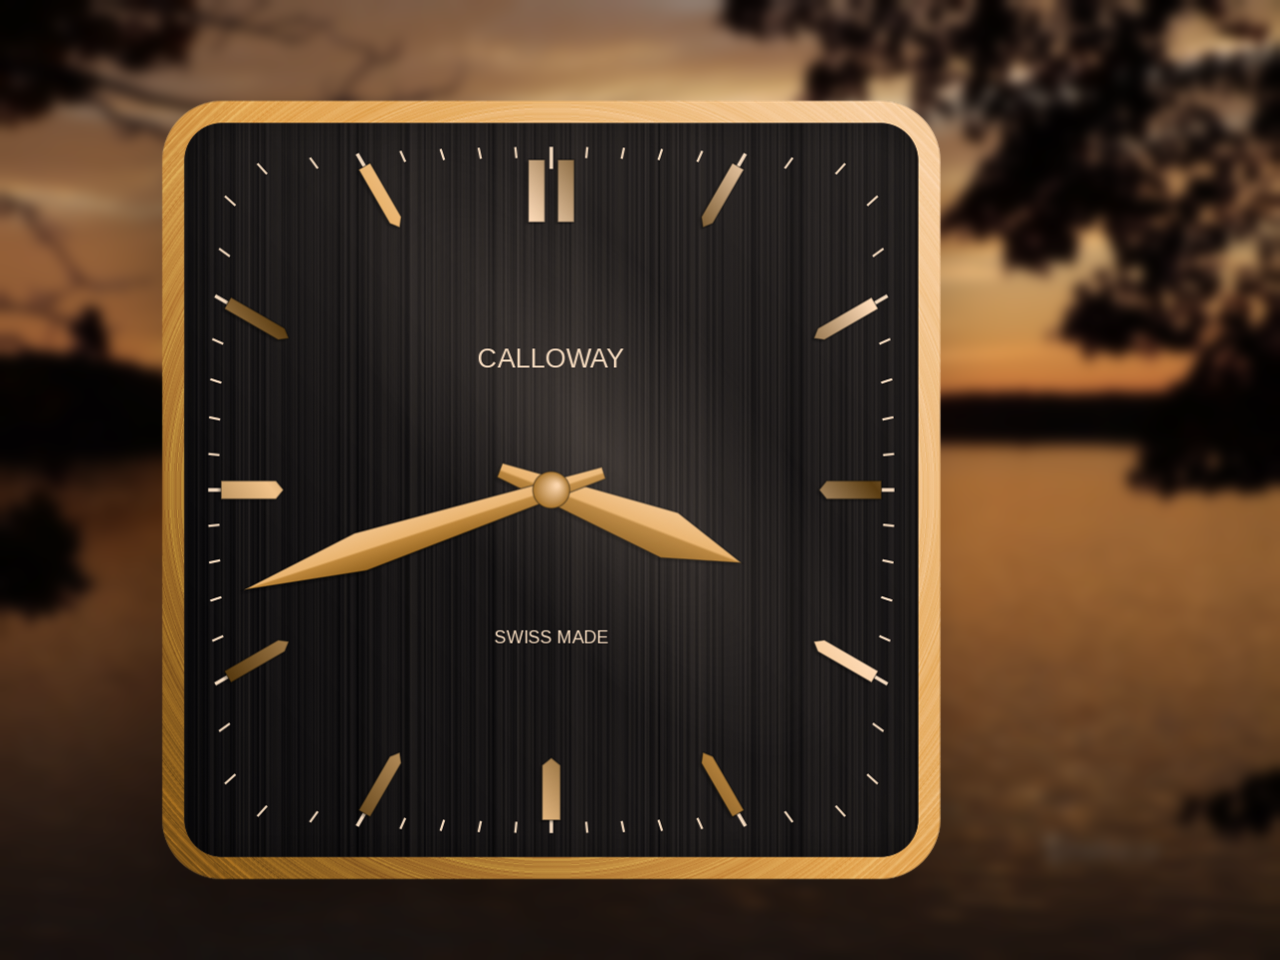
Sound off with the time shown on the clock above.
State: 3:42
